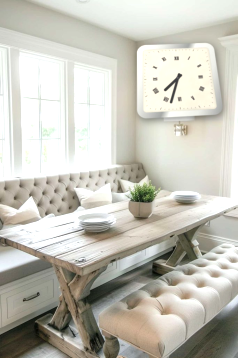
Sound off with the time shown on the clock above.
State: 7:33
